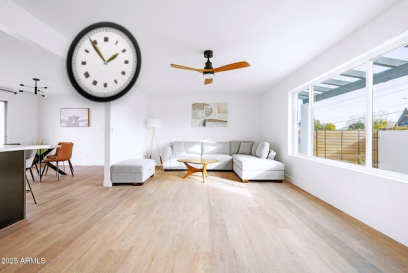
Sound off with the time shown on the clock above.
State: 1:54
